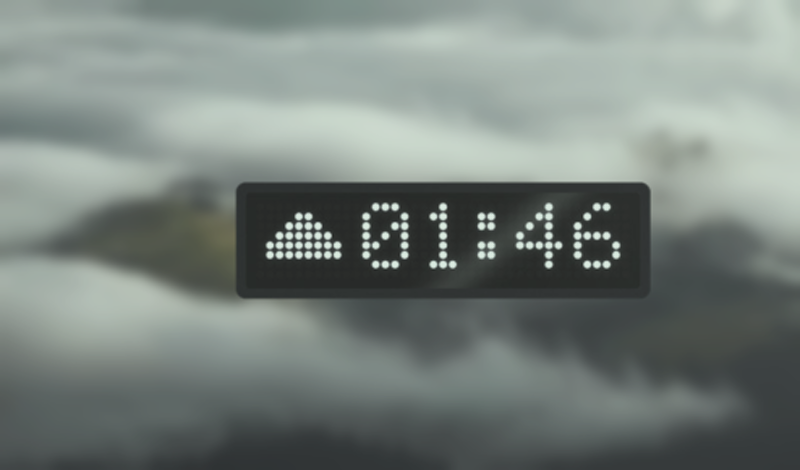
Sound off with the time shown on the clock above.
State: 1:46
